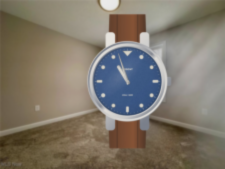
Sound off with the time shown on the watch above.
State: 10:57
